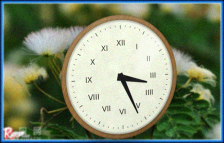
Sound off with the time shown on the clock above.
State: 3:26
